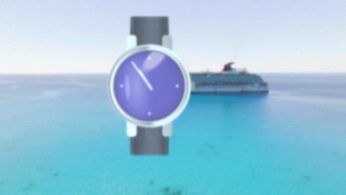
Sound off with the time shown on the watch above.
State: 10:54
